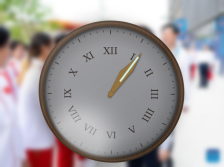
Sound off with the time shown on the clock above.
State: 1:06
